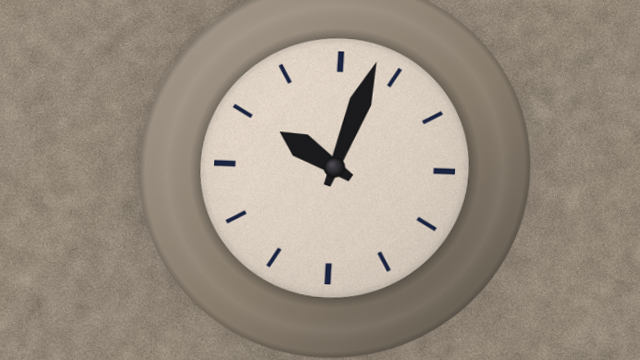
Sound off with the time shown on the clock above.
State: 10:03
